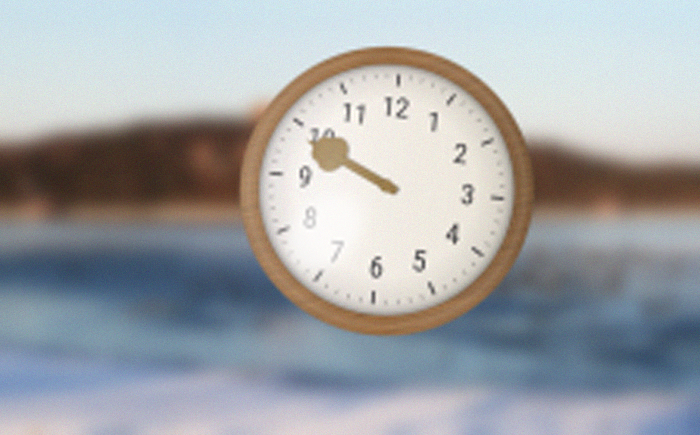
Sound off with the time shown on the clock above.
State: 9:49
